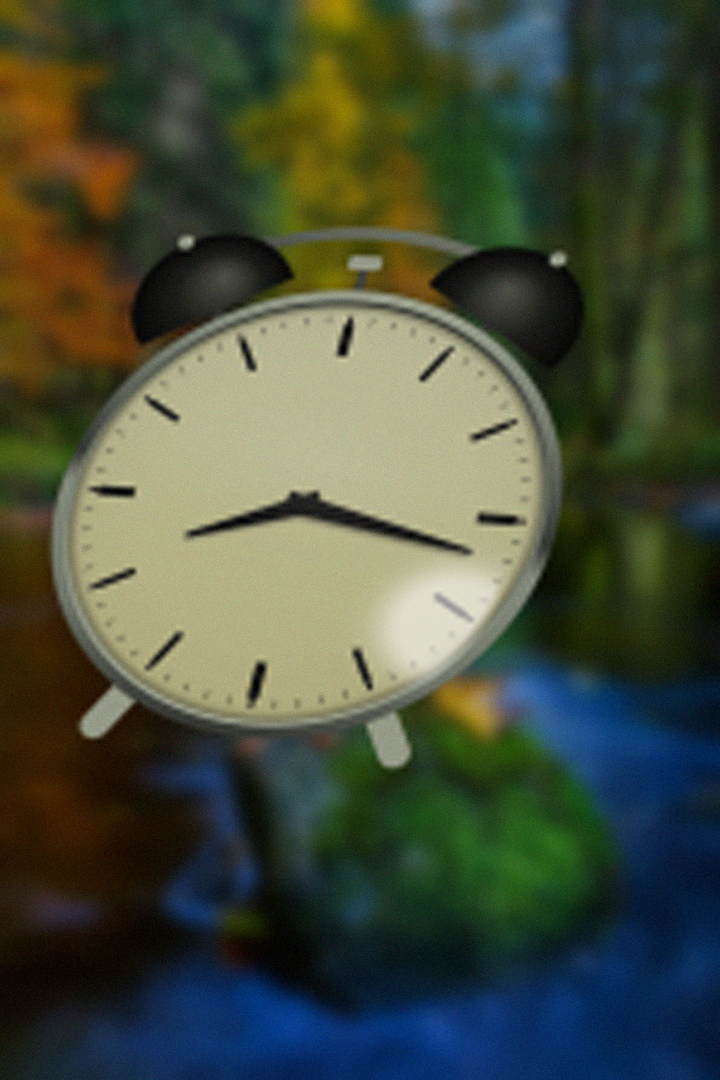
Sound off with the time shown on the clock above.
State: 8:17
